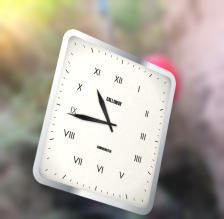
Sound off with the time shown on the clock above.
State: 10:44
